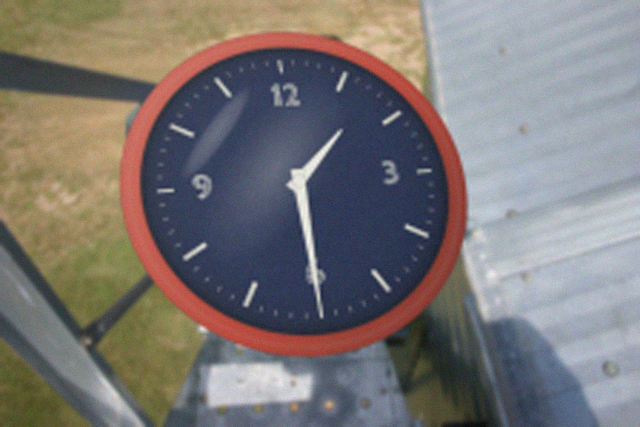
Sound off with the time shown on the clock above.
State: 1:30
